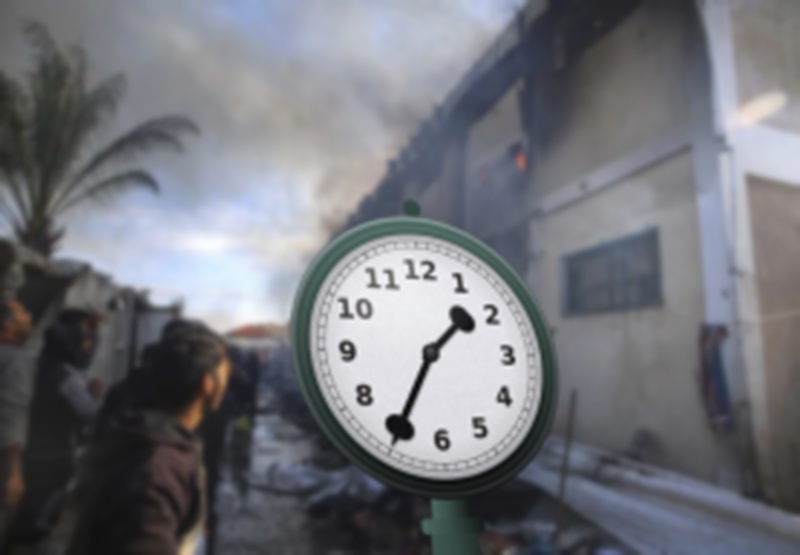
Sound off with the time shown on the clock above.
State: 1:35
